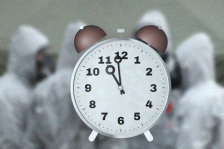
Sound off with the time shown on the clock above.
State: 10:59
